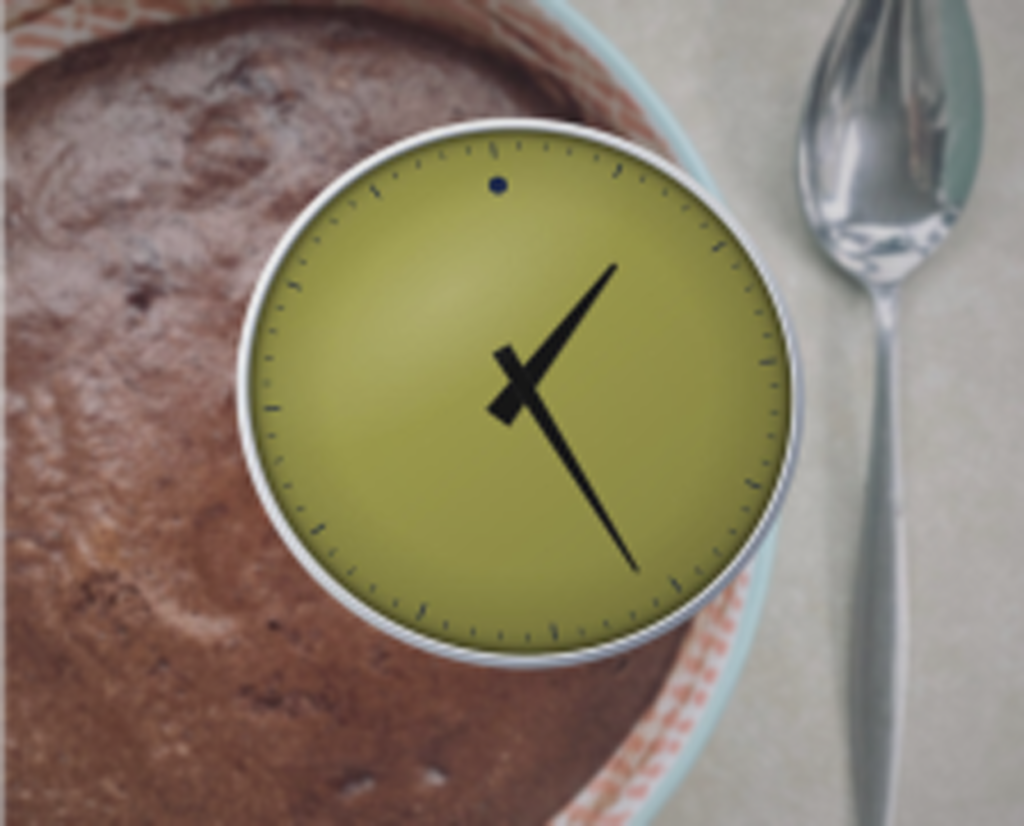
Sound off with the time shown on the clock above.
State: 1:26
